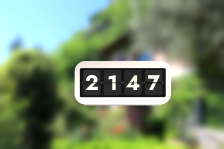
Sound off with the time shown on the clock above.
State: 21:47
